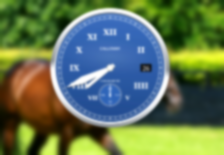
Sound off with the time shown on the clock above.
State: 7:41
